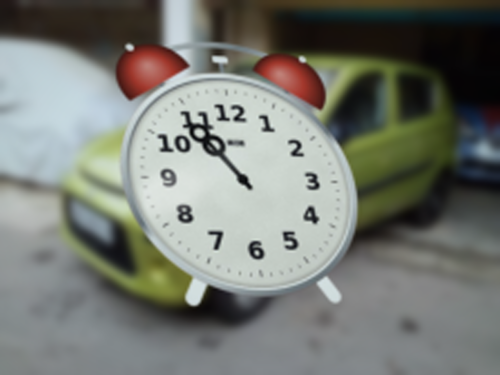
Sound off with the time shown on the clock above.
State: 10:54
